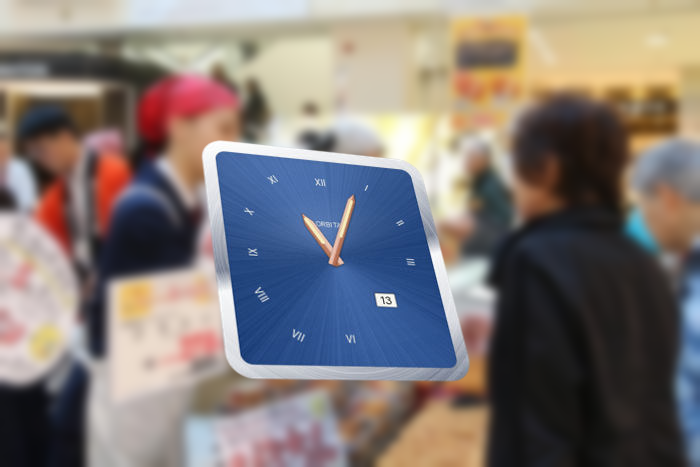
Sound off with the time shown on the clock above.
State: 11:04
